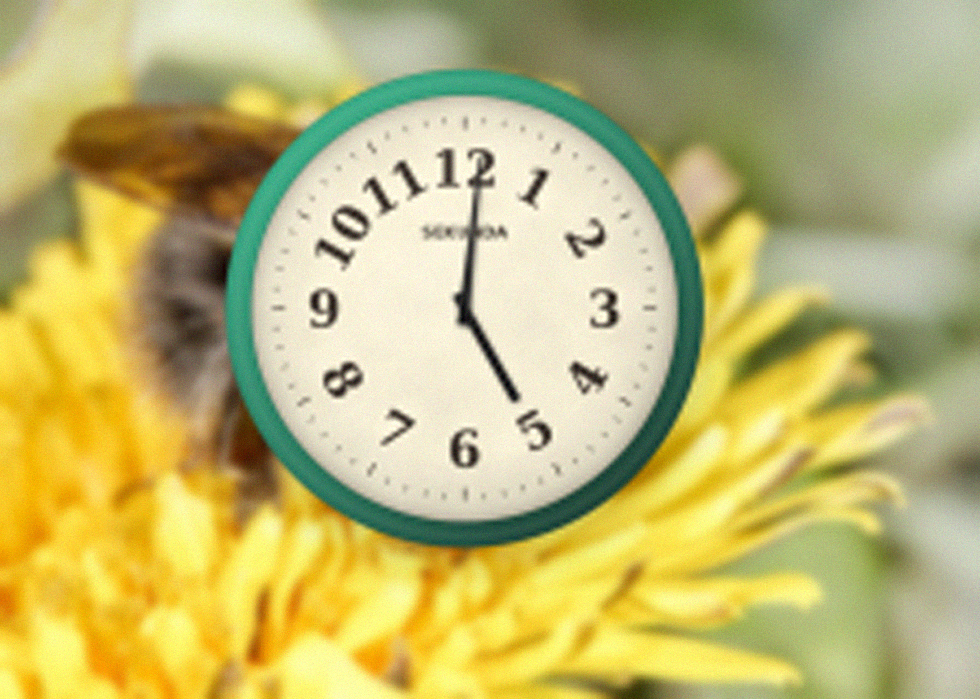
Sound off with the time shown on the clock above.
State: 5:01
